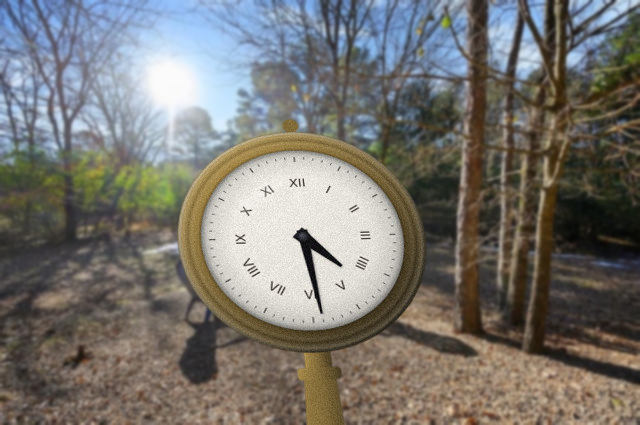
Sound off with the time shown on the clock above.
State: 4:29
